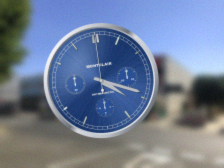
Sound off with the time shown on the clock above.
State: 4:19
